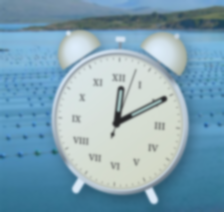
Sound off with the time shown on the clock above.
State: 12:10:03
